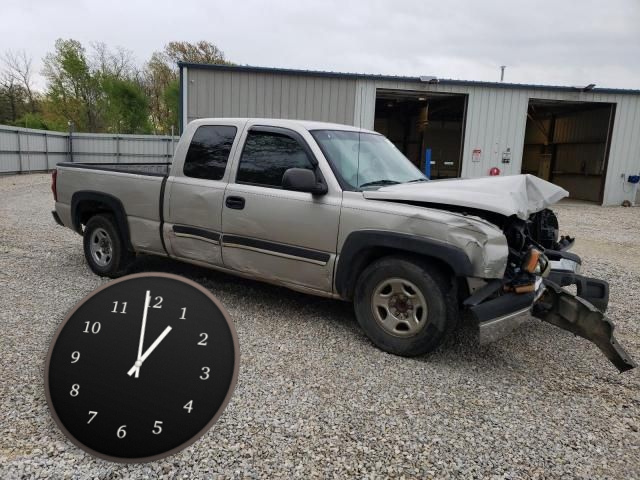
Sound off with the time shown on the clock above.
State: 12:59
